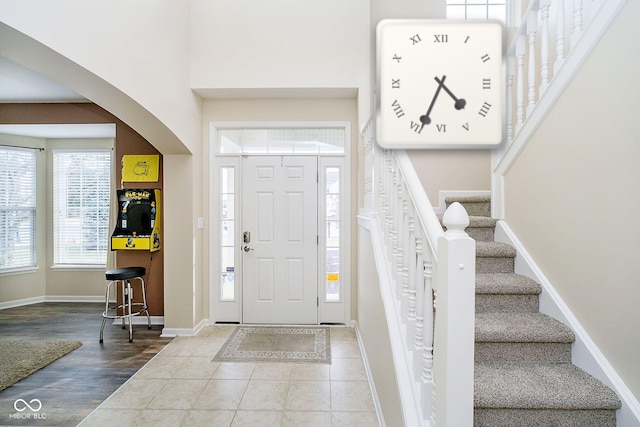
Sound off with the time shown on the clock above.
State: 4:34
